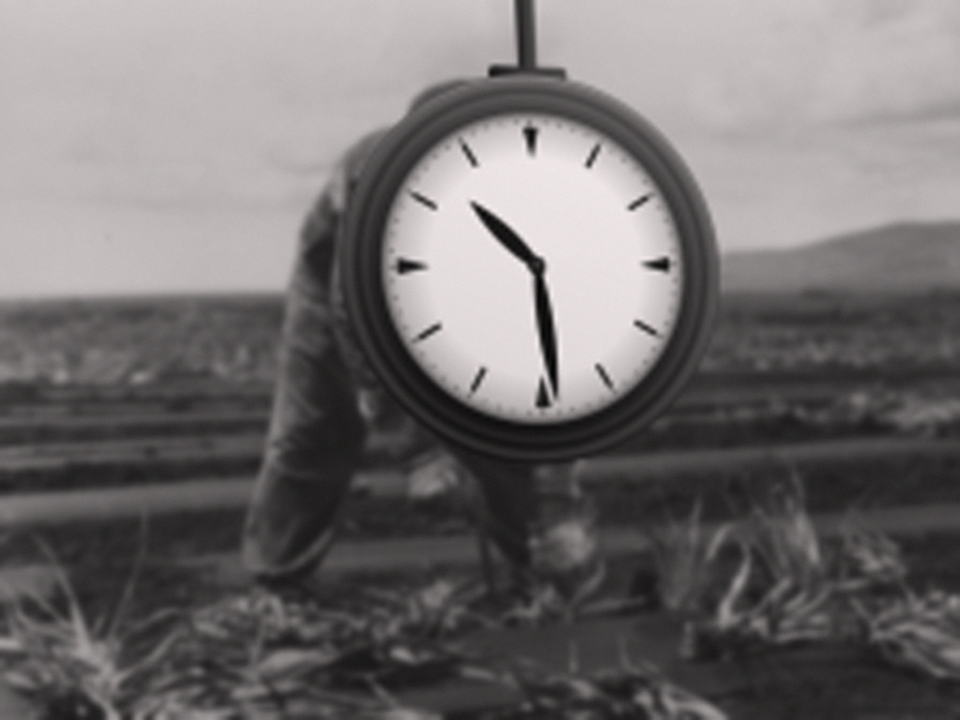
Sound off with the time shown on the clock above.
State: 10:29
